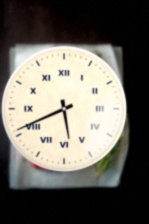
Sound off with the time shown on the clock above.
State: 5:41
